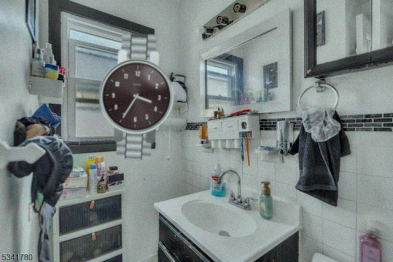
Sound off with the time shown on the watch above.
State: 3:35
